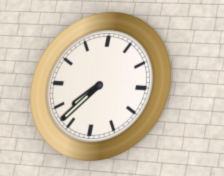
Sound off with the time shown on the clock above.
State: 7:37
